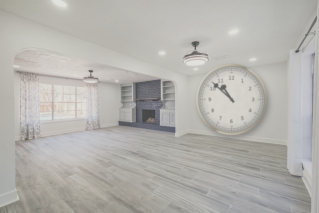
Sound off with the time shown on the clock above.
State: 10:52
